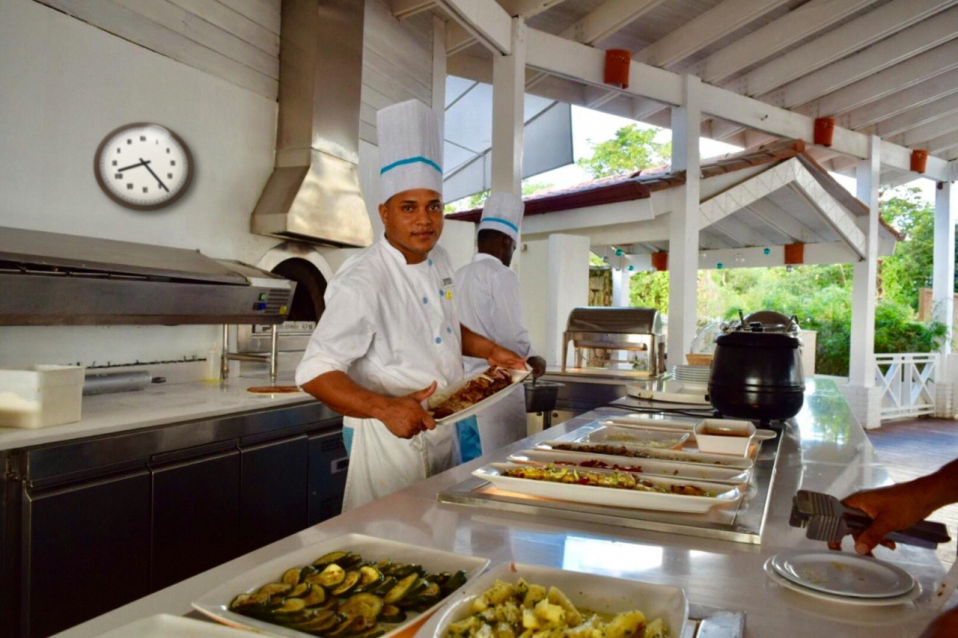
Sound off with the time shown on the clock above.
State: 8:24
